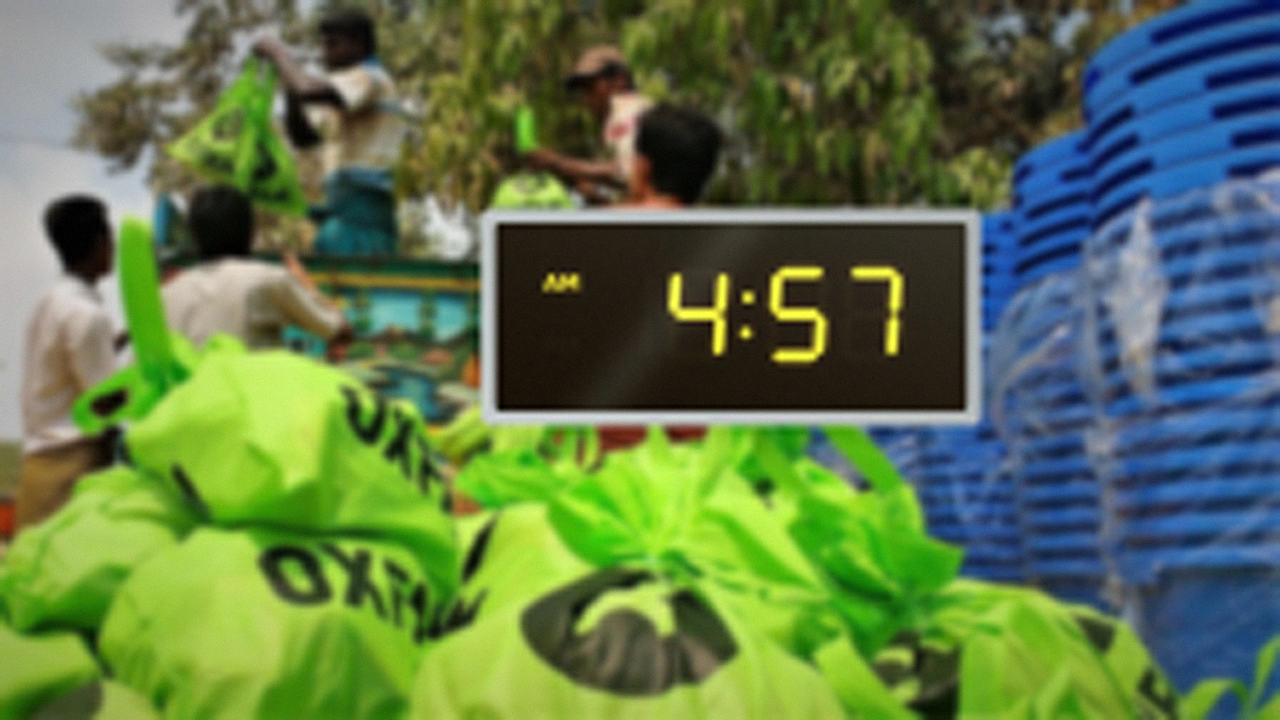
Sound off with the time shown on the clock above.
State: 4:57
